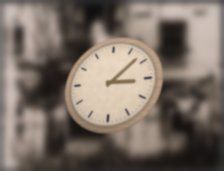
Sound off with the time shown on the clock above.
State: 3:08
